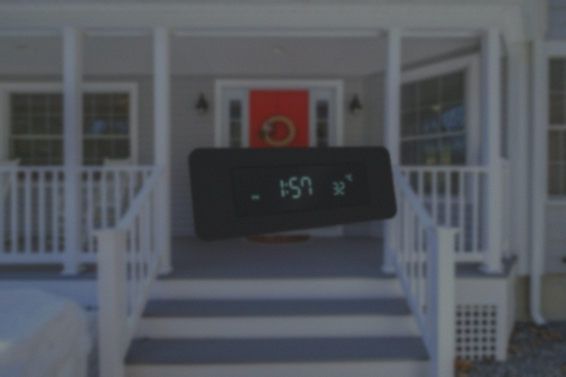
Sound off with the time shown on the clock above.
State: 1:57
